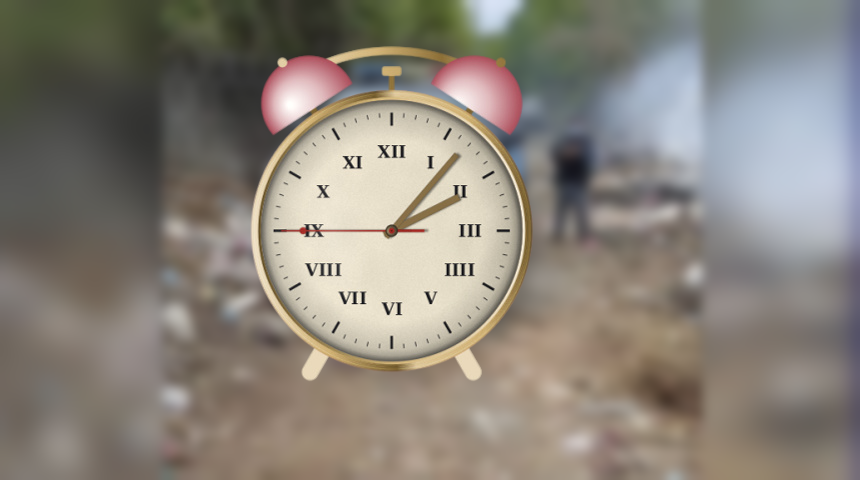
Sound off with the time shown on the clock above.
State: 2:06:45
